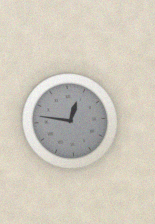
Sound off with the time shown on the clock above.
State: 12:47
